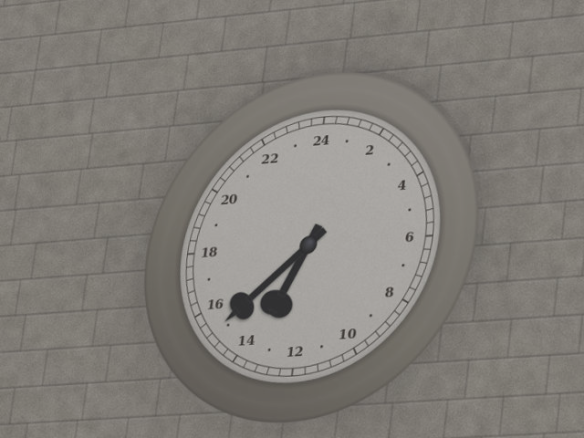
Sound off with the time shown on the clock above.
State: 13:38
